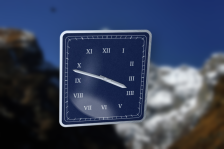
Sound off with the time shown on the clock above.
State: 3:48
